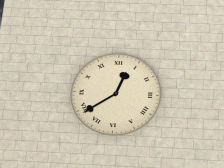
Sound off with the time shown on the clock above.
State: 12:39
